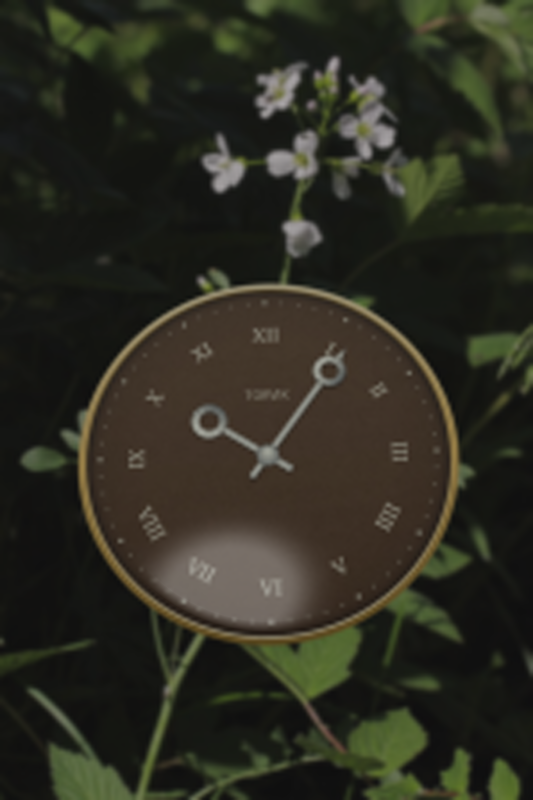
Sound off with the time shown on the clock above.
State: 10:06
